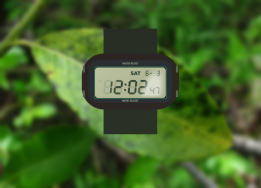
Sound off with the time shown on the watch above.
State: 12:02:47
